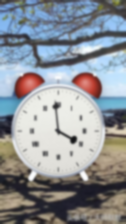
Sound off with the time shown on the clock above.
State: 3:59
